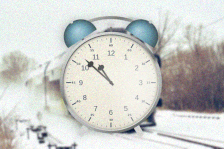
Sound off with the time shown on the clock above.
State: 10:52
